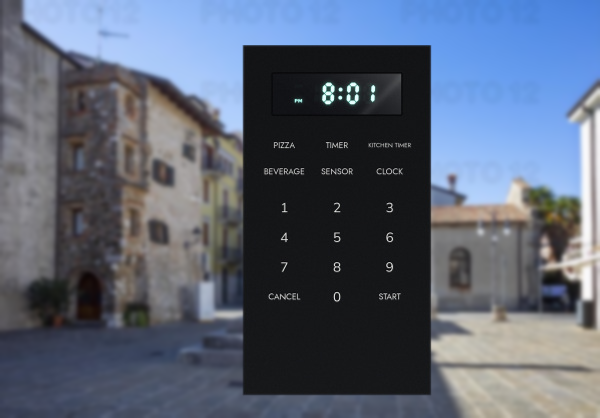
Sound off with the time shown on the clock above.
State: 8:01
